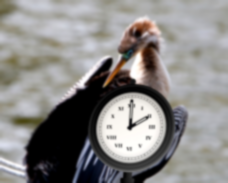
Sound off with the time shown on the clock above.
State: 2:00
